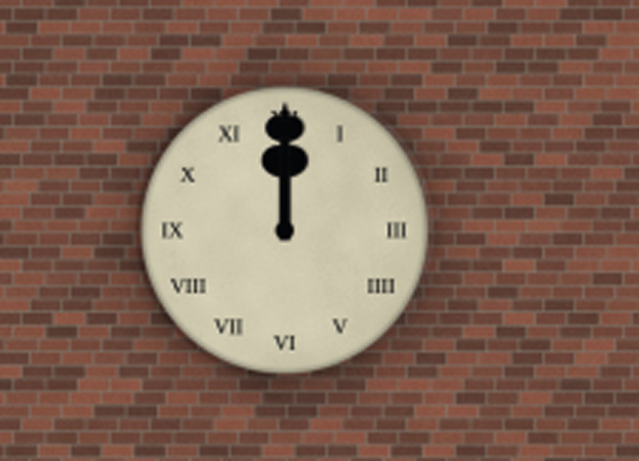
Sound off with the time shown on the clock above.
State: 12:00
